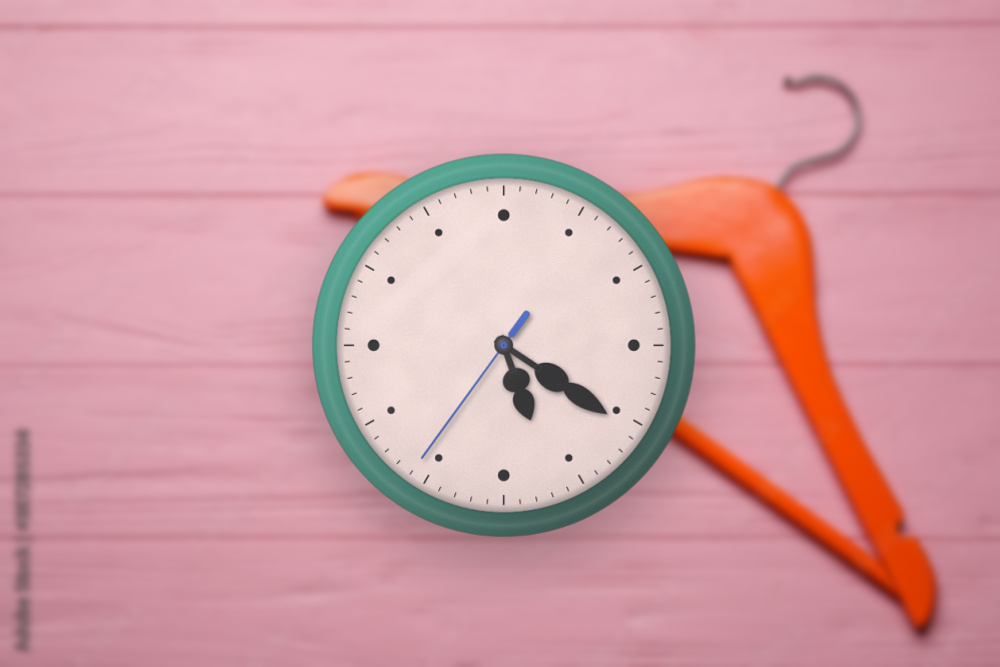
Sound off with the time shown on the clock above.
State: 5:20:36
